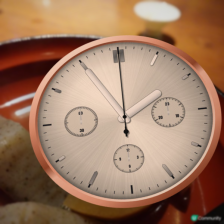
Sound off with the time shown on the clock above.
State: 1:55
